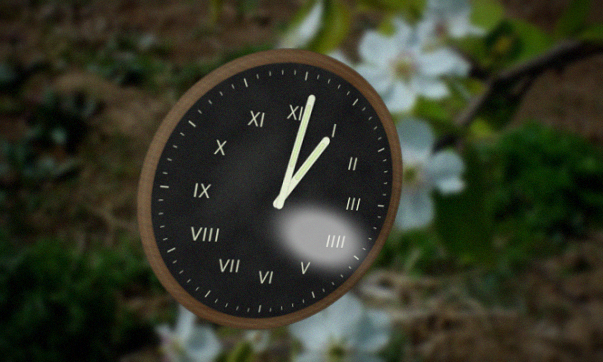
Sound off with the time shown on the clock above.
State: 1:01
